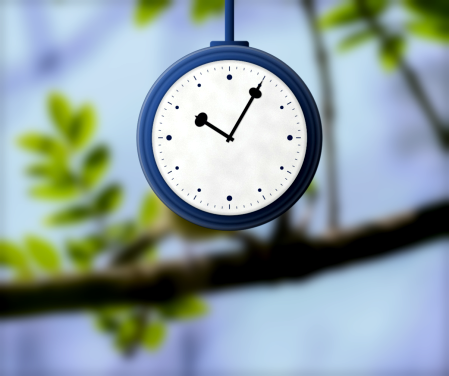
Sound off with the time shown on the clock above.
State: 10:05
